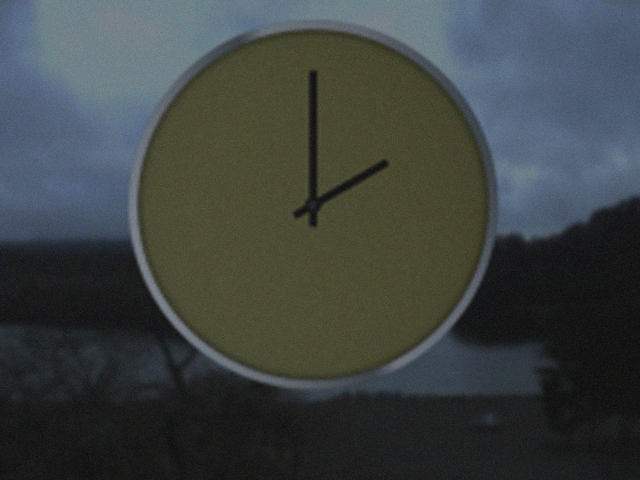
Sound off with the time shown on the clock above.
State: 2:00
